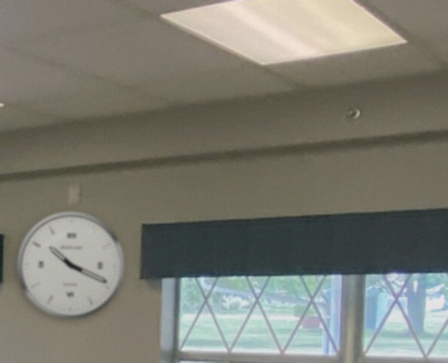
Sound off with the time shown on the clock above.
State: 10:19
